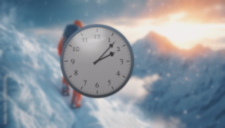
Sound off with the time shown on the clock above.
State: 2:07
